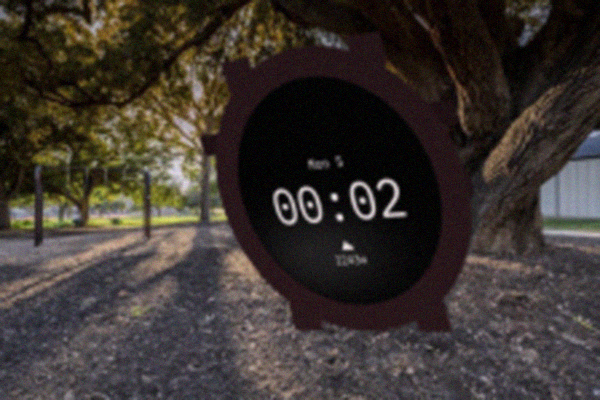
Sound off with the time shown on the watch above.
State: 0:02
